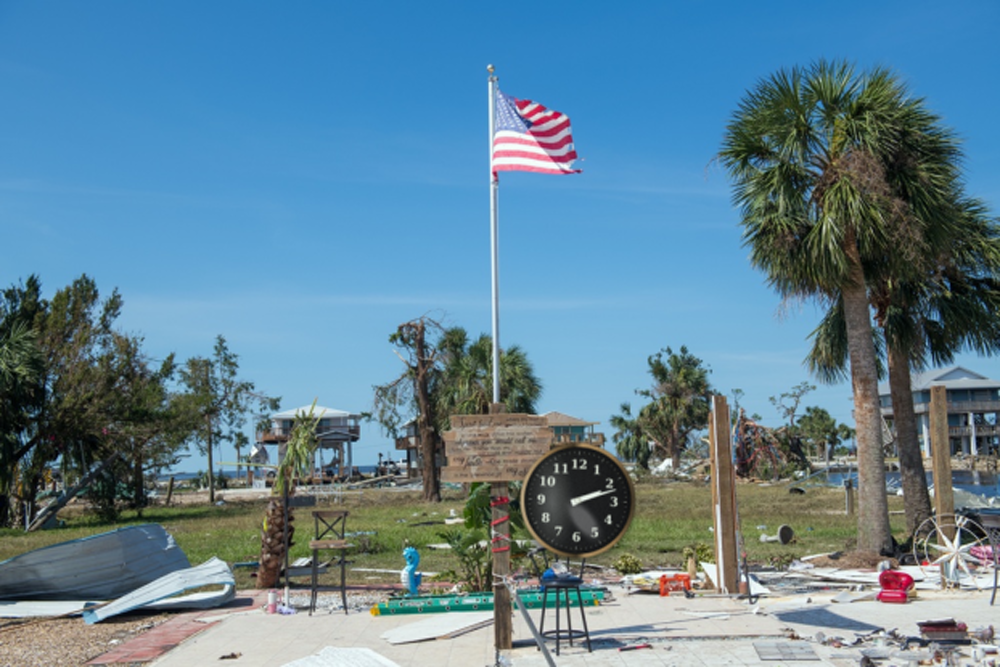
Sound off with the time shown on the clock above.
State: 2:12
